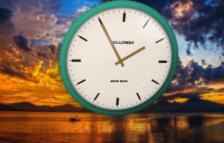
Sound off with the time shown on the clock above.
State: 1:55
